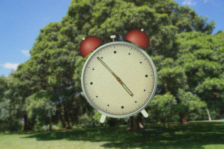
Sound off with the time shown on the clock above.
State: 4:54
